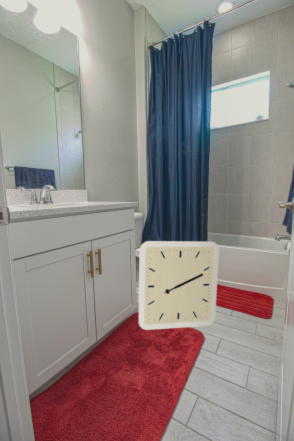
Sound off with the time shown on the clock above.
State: 8:11
